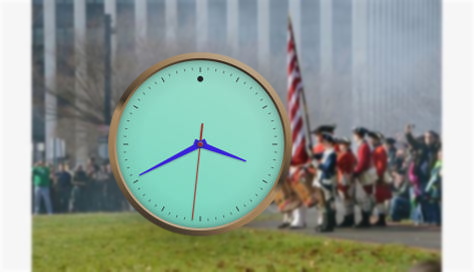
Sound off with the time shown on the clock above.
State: 3:40:31
